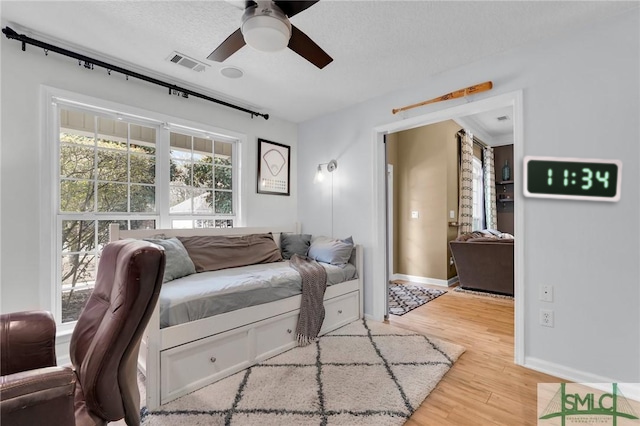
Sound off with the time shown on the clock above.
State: 11:34
